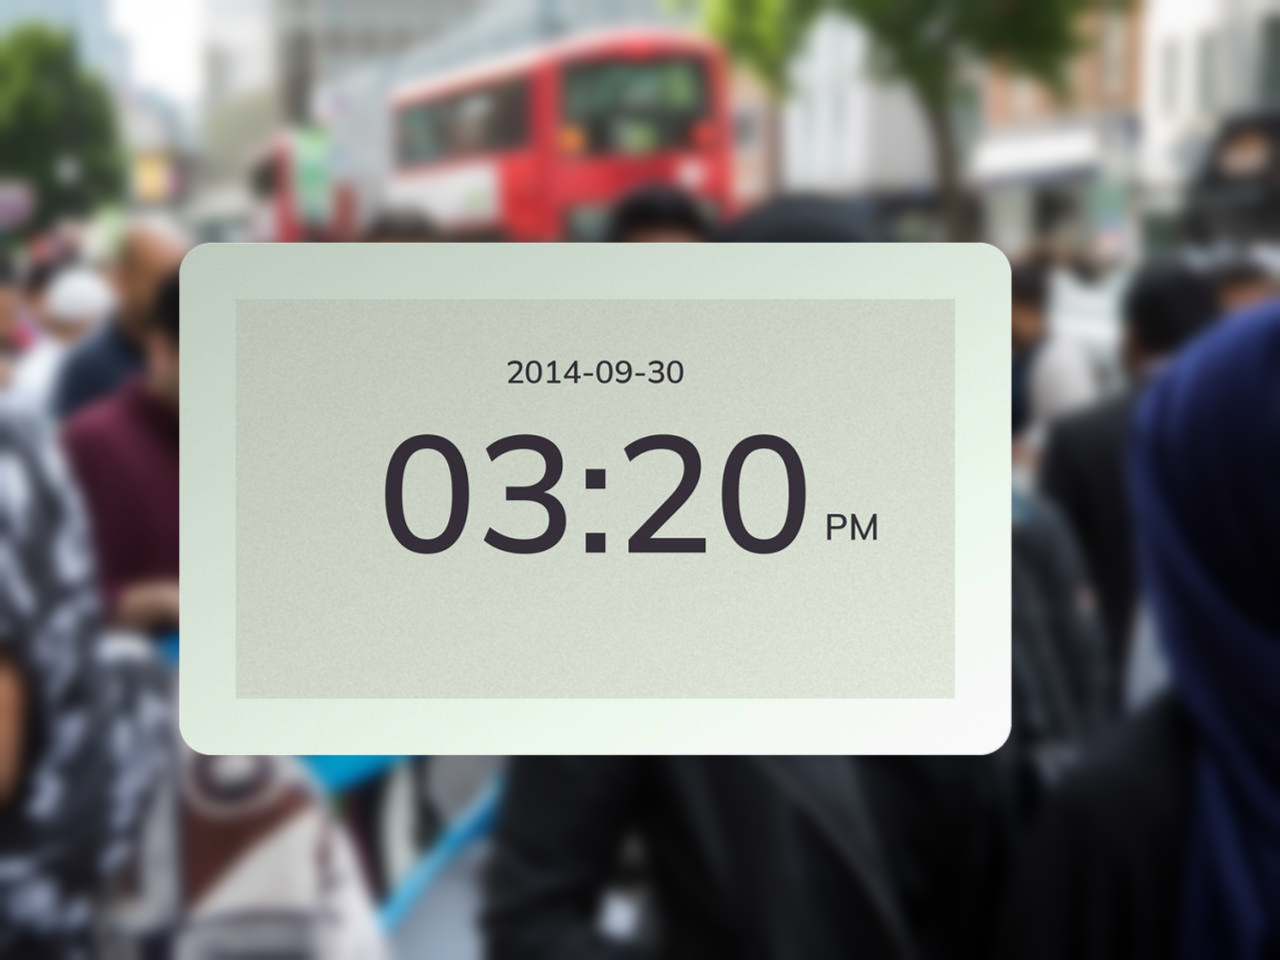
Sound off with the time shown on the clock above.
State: 3:20
